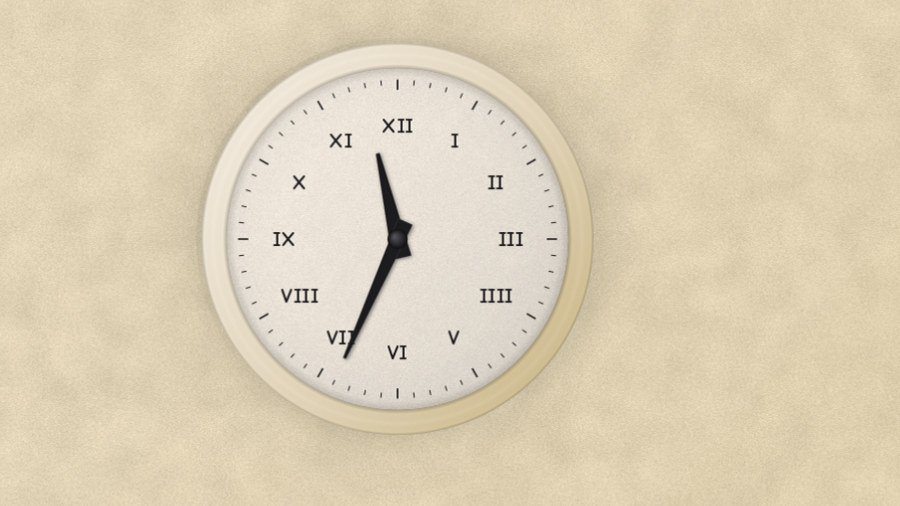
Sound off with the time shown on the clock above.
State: 11:34
